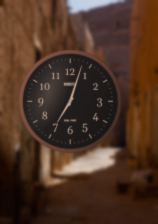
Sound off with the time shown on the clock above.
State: 7:03
